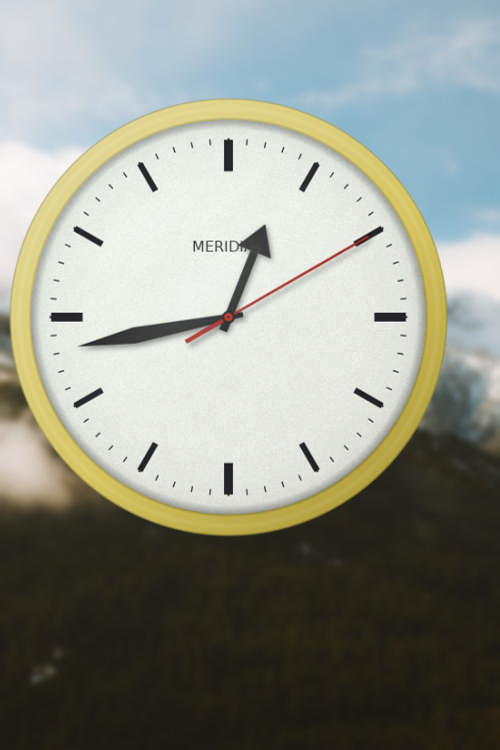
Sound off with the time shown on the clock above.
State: 12:43:10
